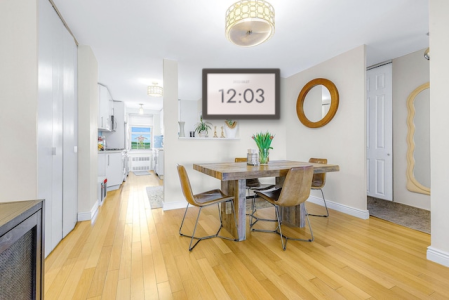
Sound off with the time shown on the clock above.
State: 12:03
